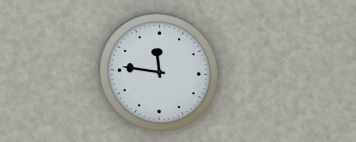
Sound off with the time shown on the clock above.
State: 11:46
